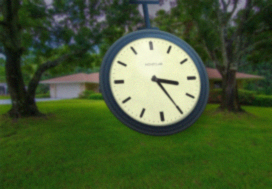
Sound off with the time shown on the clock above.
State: 3:25
